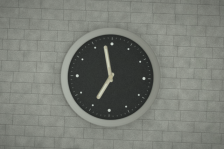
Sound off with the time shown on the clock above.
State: 6:58
